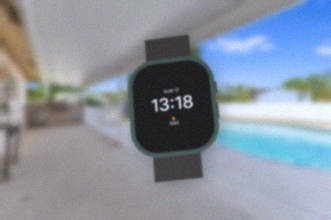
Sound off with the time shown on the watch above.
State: 13:18
